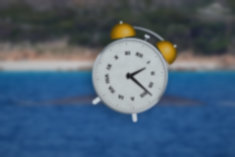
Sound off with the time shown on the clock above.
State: 1:18
